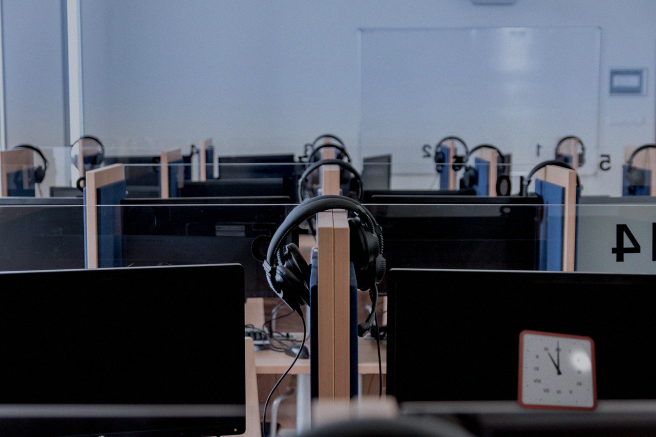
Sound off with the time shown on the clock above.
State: 11:00
